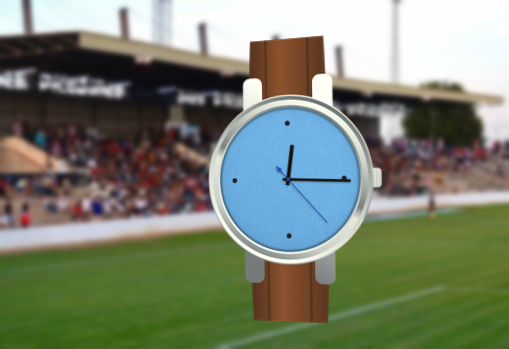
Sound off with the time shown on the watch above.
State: 12:15:23
